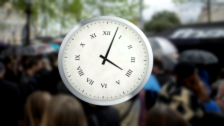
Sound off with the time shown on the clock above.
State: 4:03
